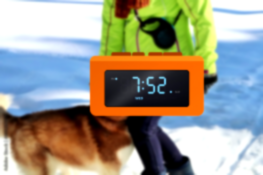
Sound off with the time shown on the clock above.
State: 7:52
